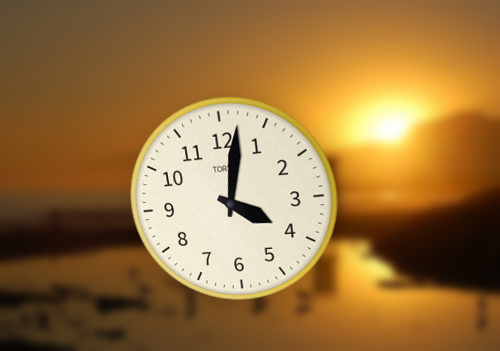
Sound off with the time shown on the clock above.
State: 4:02
